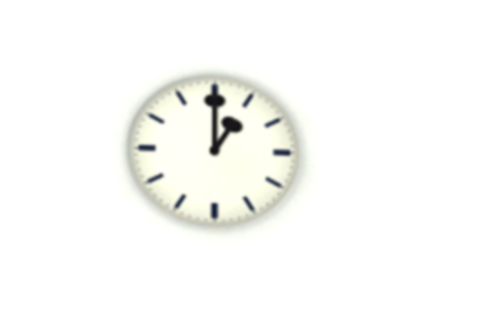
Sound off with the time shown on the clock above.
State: 1:00
